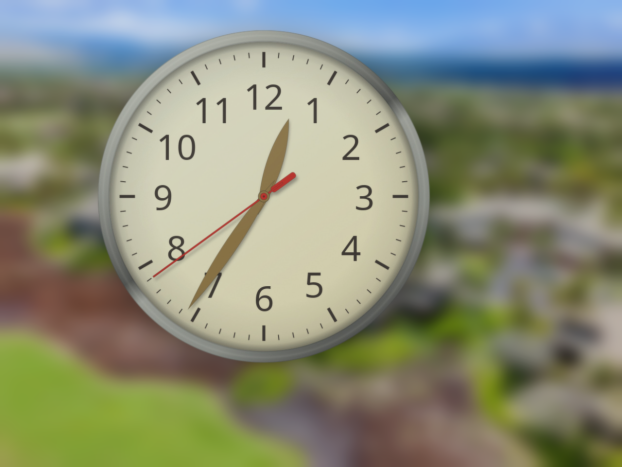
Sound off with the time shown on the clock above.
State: 12:35:39
